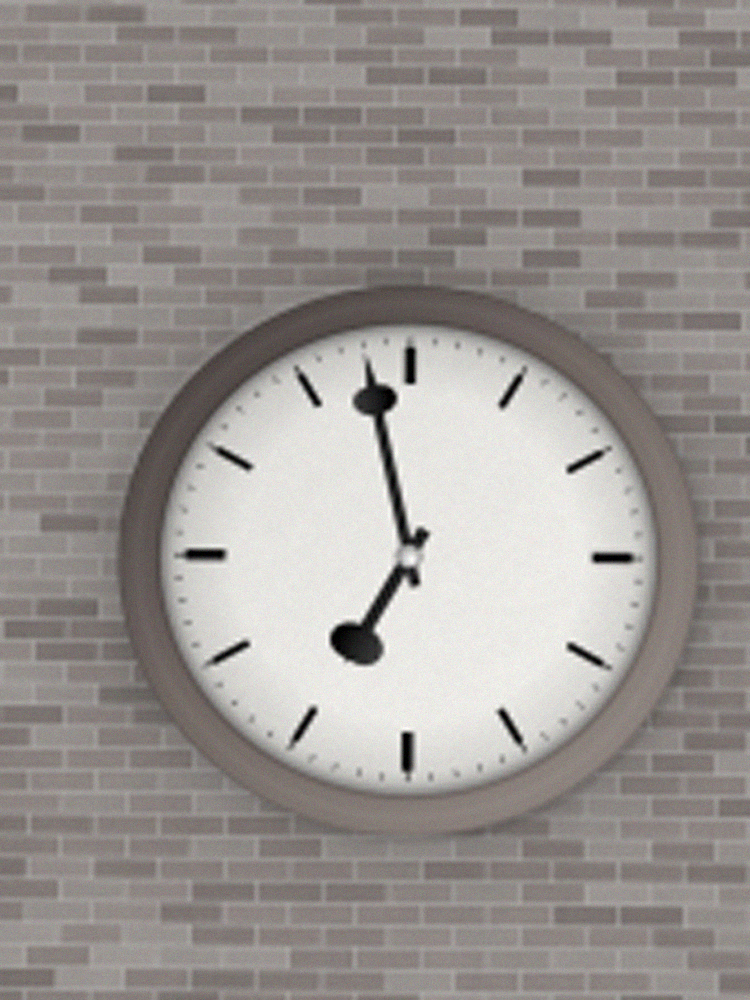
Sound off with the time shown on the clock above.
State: 6:58
